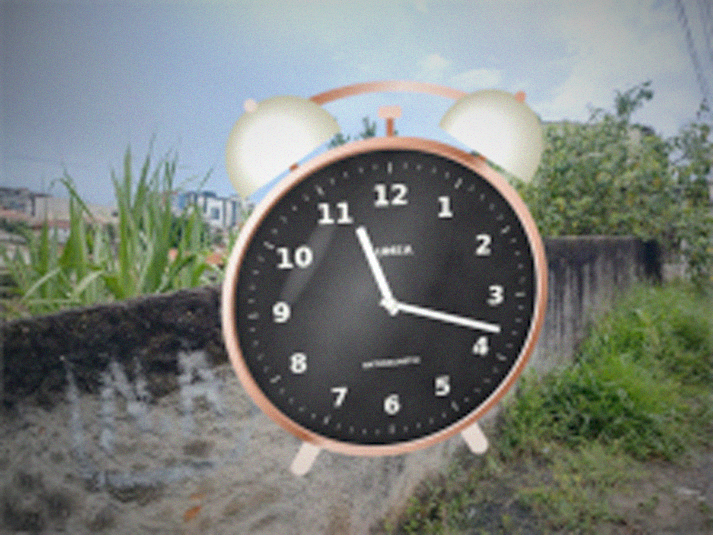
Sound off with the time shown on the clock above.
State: 11:18
